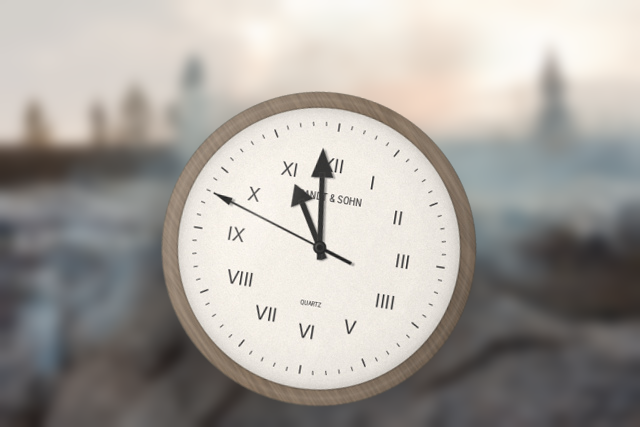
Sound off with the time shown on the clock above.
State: 10:58:48
